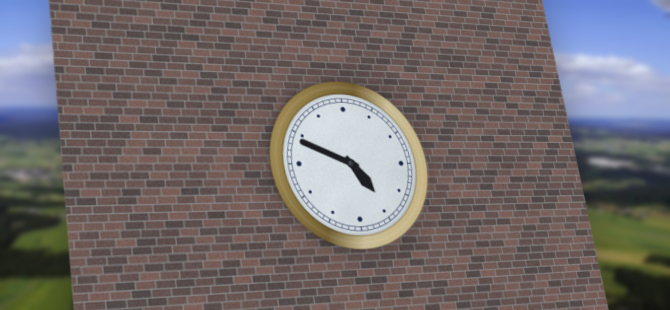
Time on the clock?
4:49
